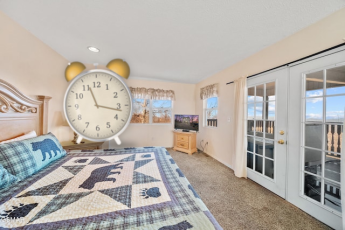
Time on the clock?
11:17
